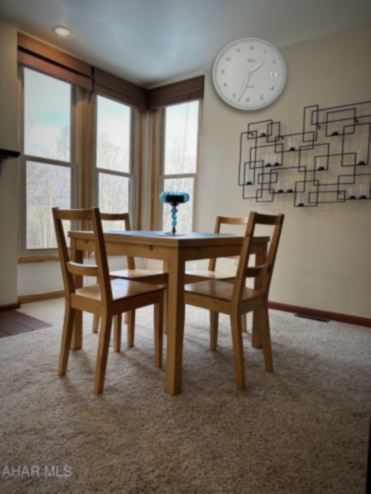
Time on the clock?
1:33
